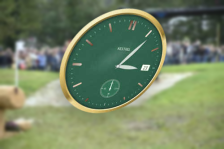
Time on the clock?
3:06
